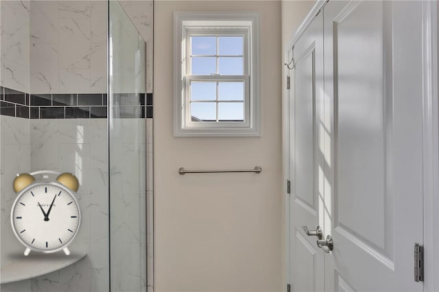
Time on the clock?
11:04
